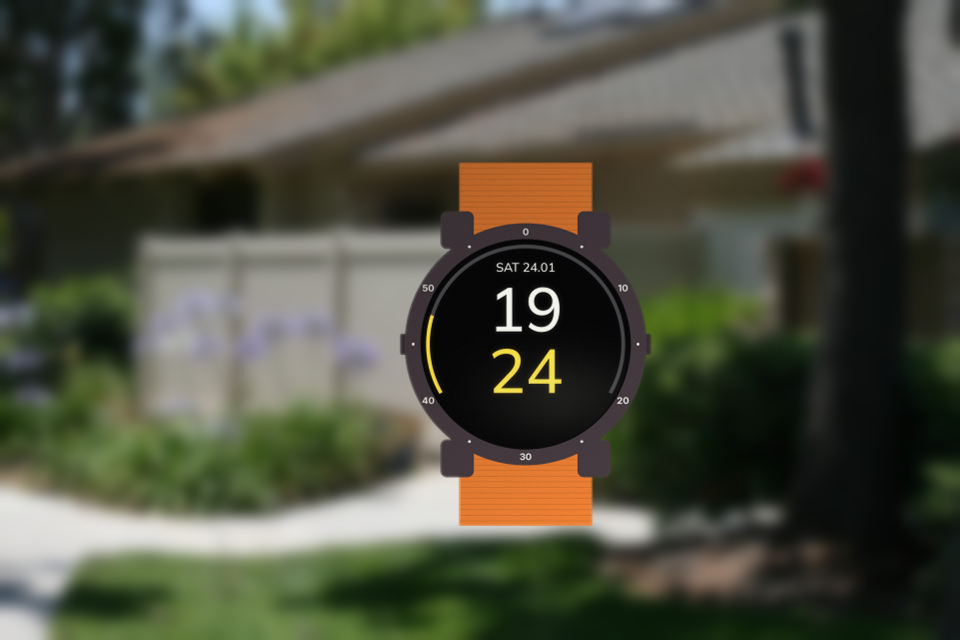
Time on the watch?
19:24
